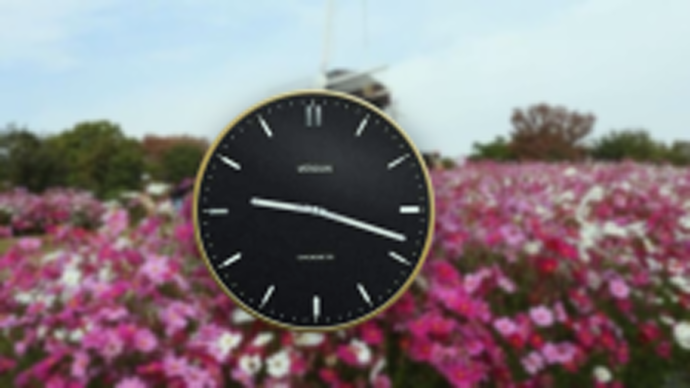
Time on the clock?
9:18
